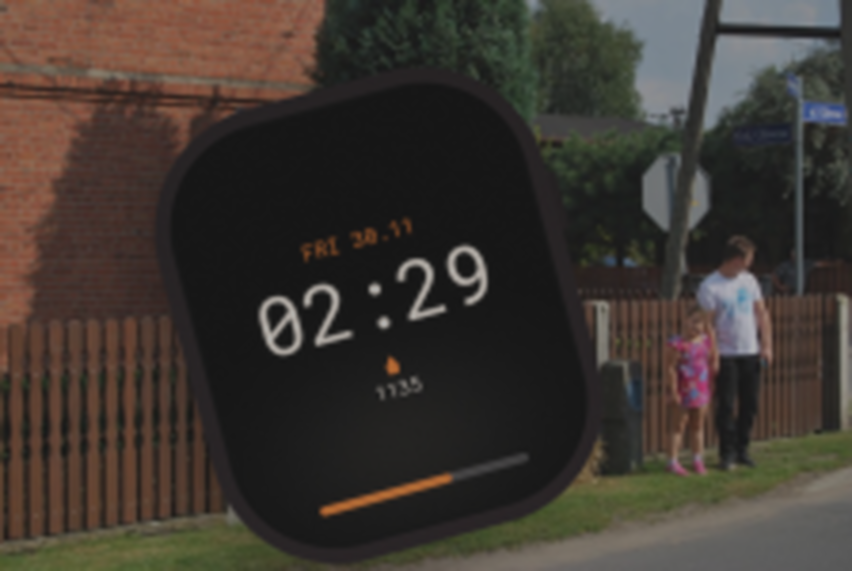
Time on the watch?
2:29
